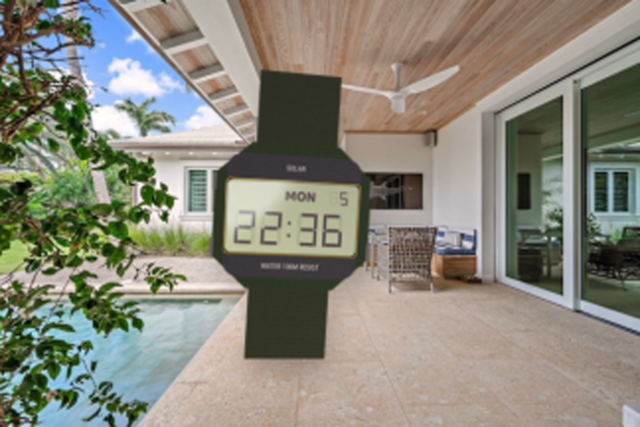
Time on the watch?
22:36
